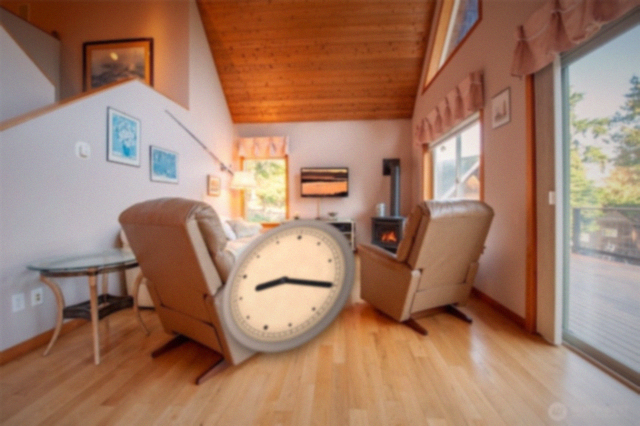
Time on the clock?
8:15
